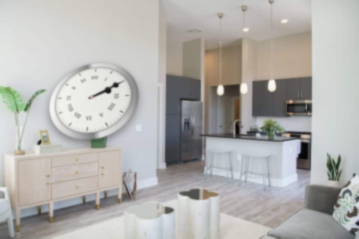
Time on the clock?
2:10
